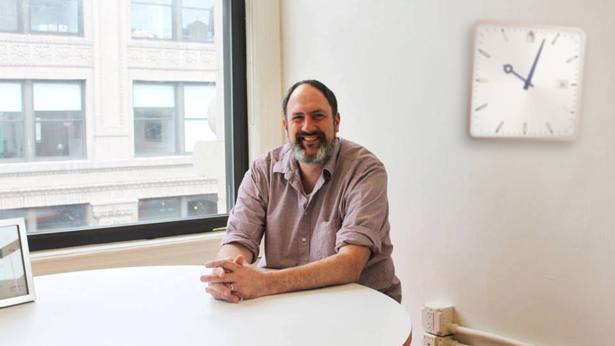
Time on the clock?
10:03
